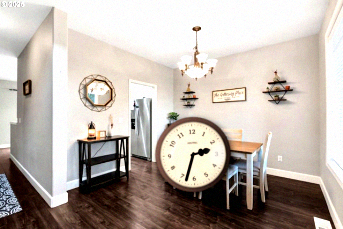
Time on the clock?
2:33
